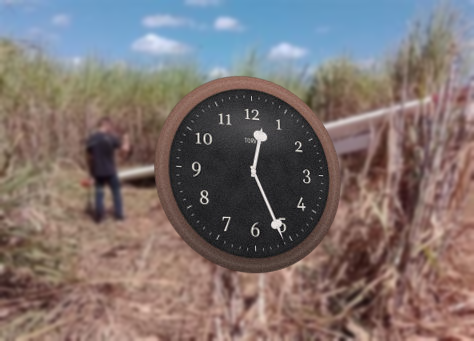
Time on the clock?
12:26
